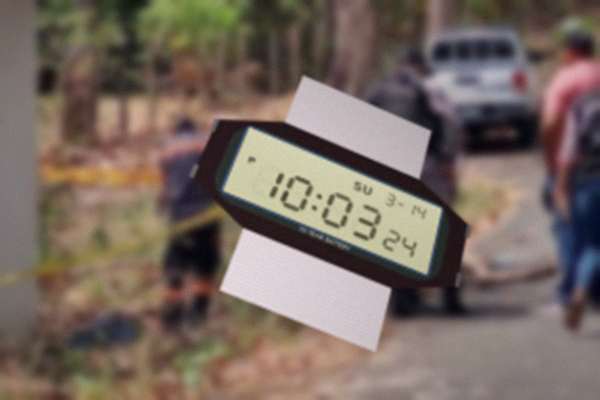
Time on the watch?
10:03:24
